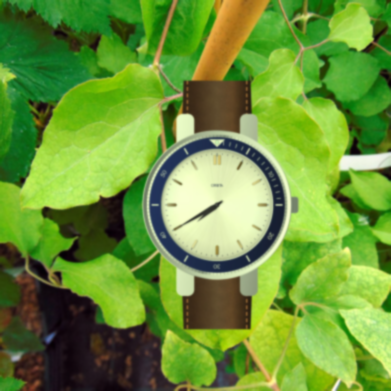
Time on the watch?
7:40
